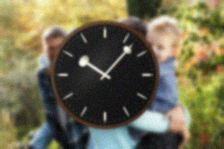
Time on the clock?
10:07
